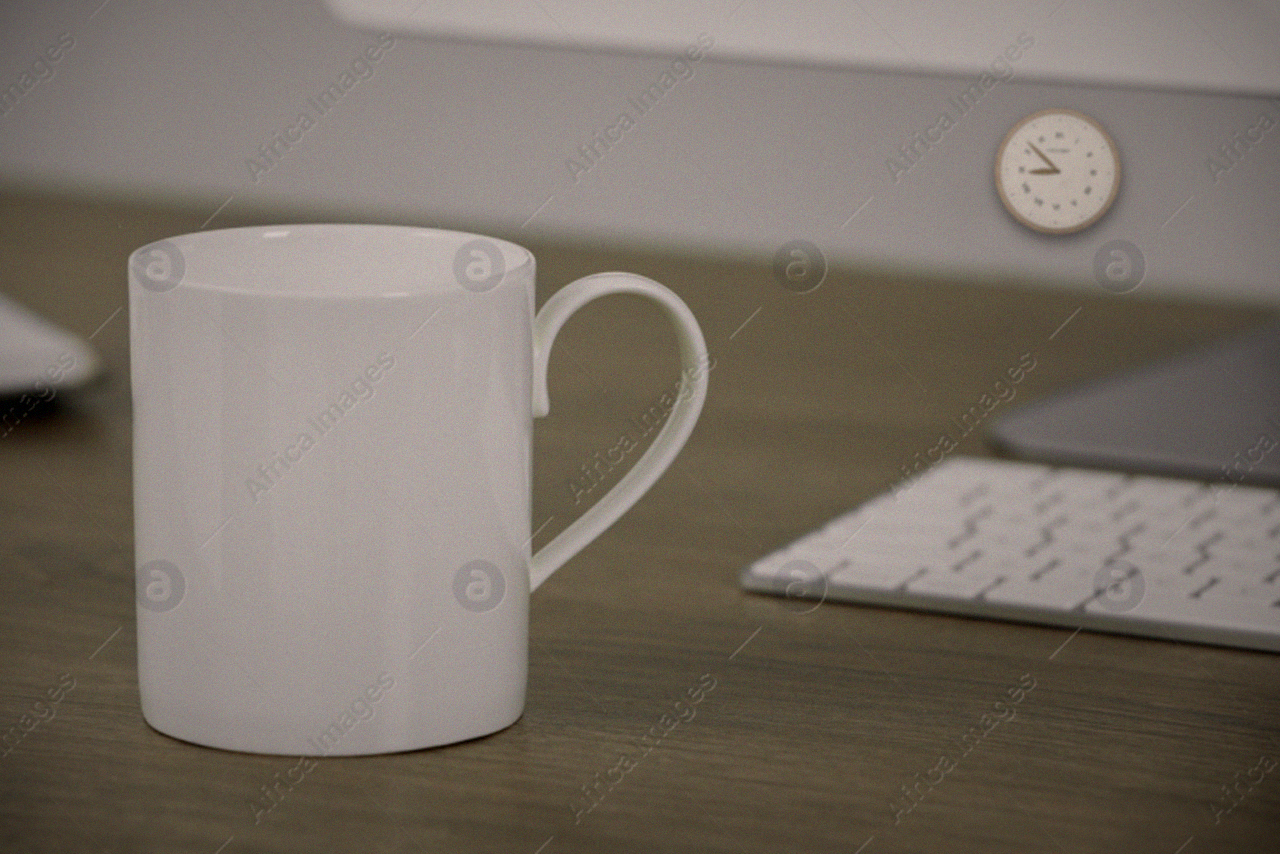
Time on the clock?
8:52
